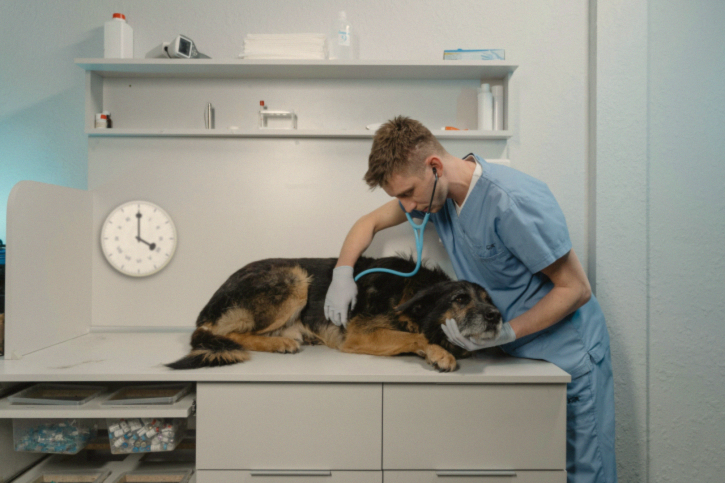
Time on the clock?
4:00
